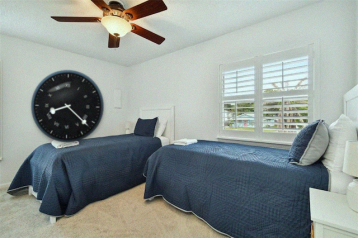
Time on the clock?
8:22
